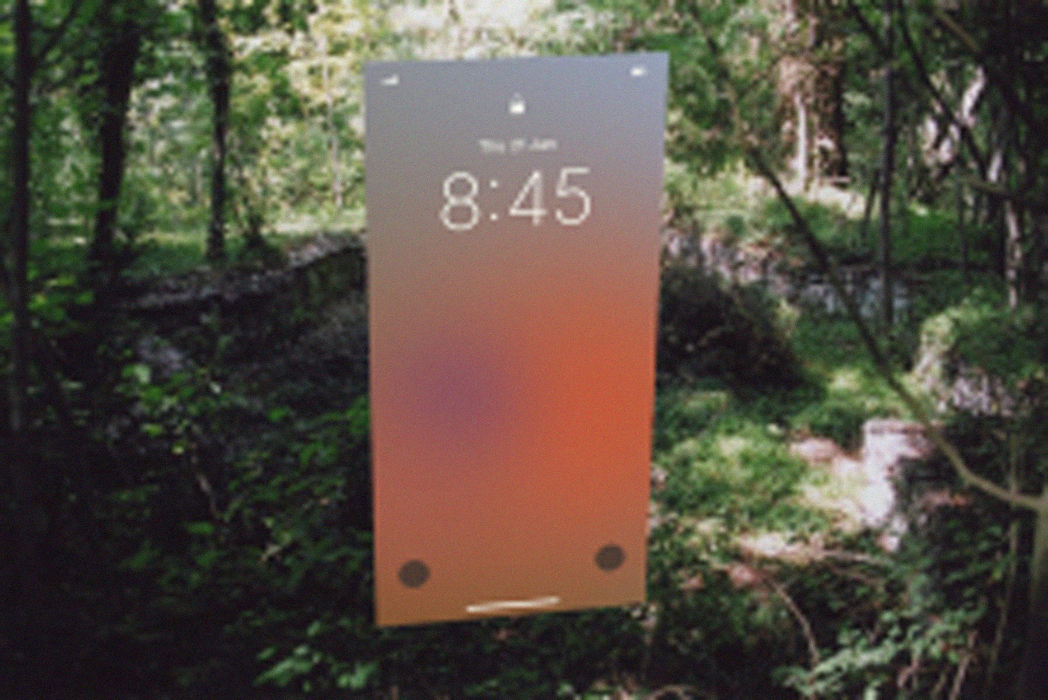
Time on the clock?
8:45
